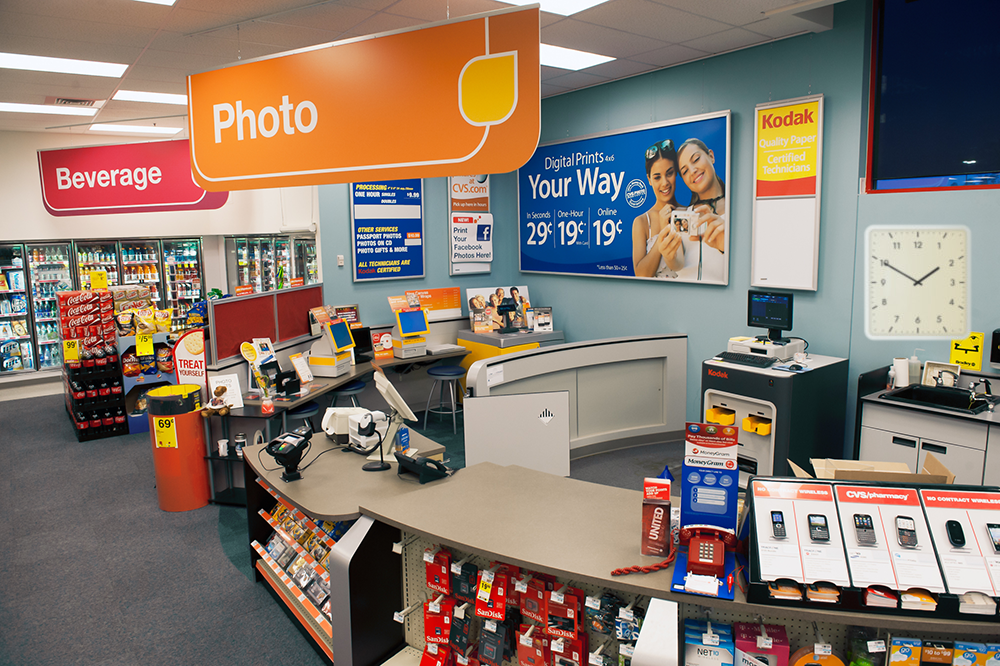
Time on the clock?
1:50
